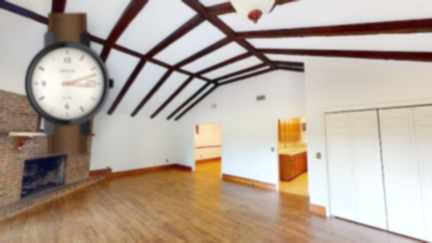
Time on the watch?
3:12
